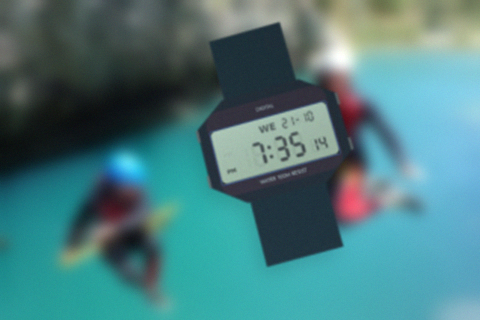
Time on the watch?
7:35:14
